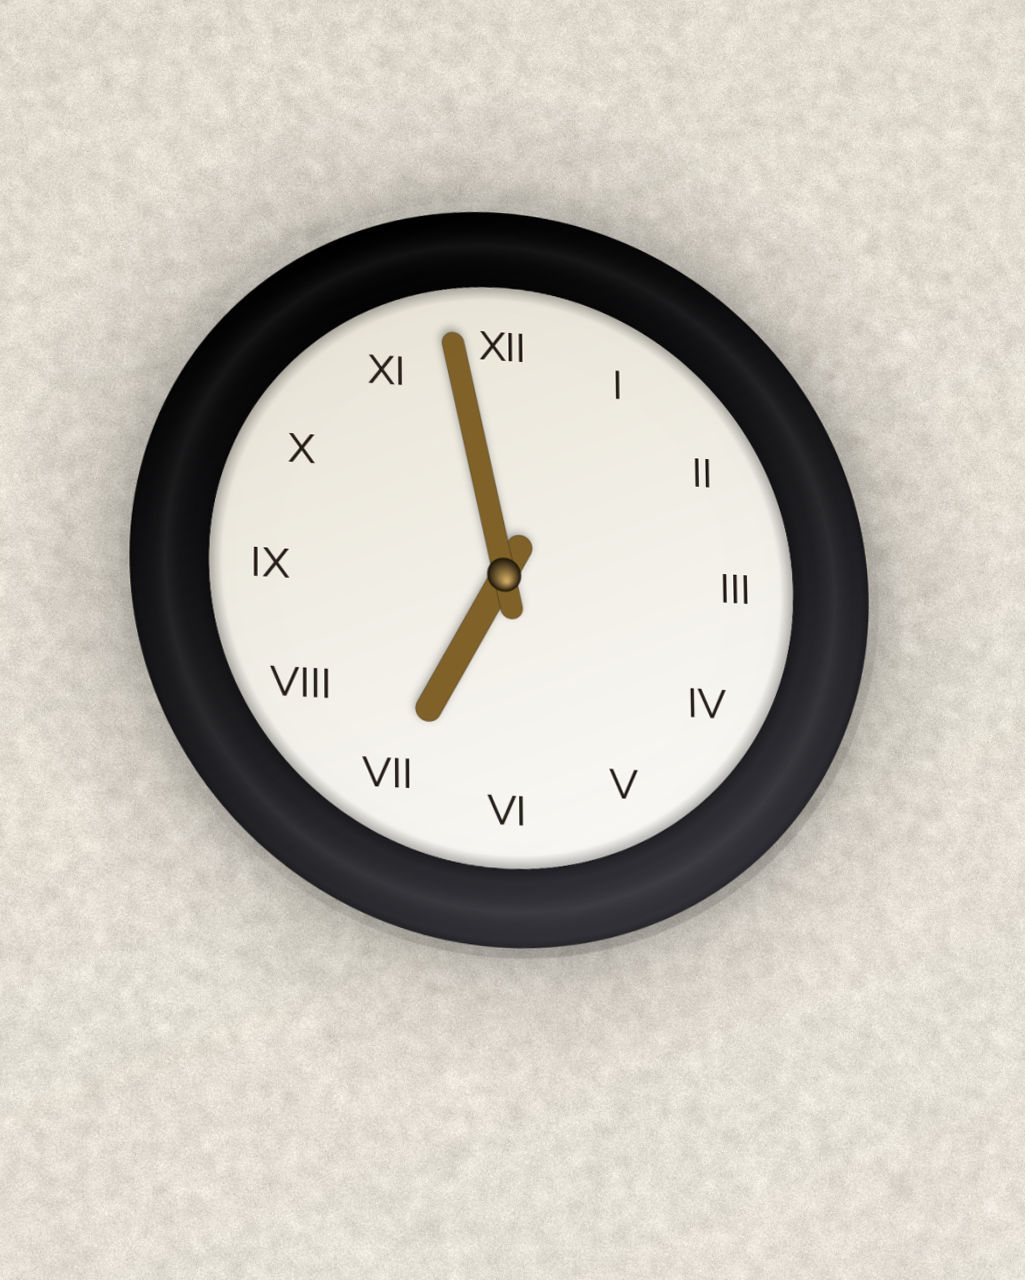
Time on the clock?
6:58
